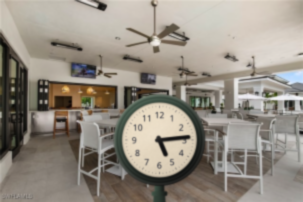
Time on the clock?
5:14
